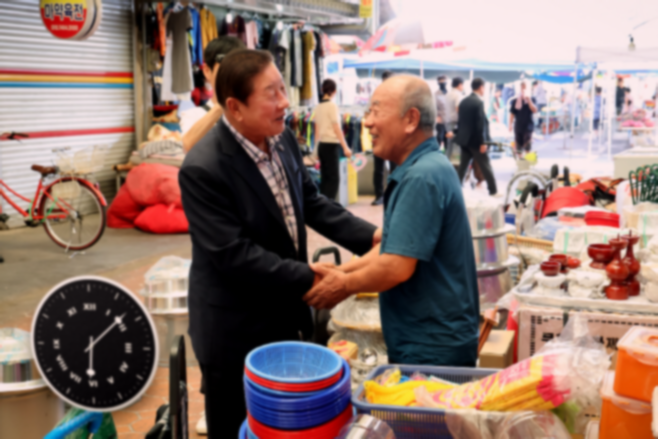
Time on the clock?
6:08
